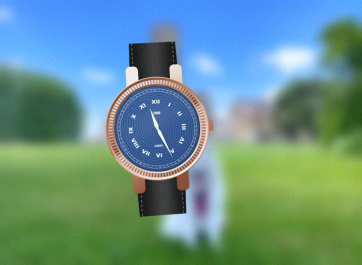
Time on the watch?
11:26
